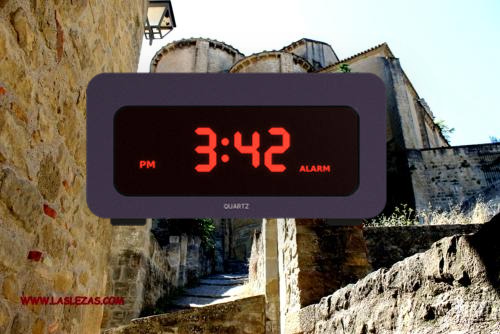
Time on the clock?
3:42
